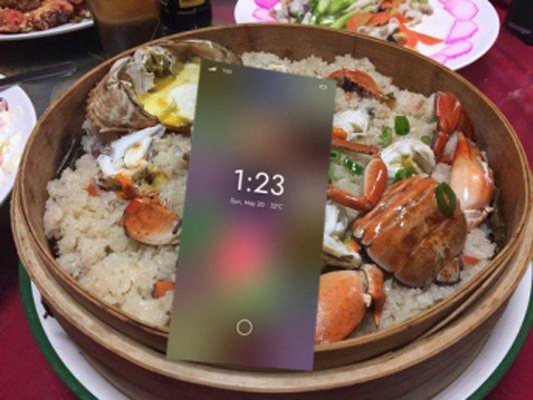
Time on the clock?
1:23
